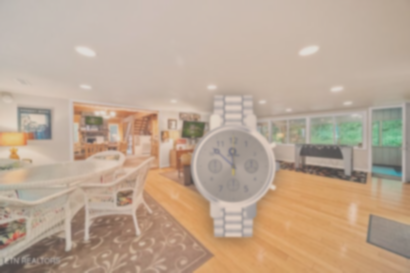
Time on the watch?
11:52
